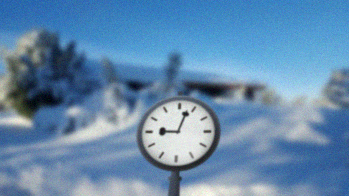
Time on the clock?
9:03
